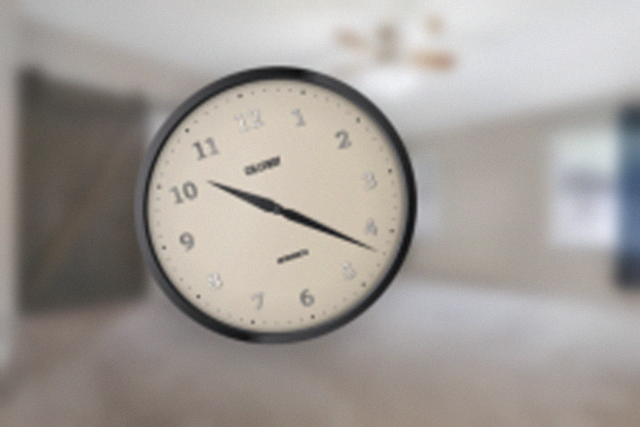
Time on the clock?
10:22
